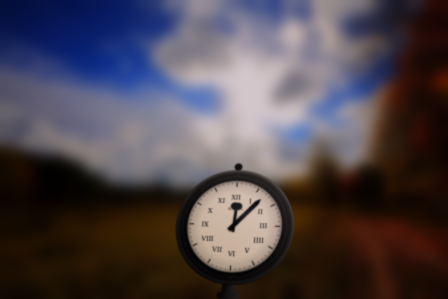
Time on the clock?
12:07
